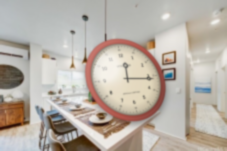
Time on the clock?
12:16
